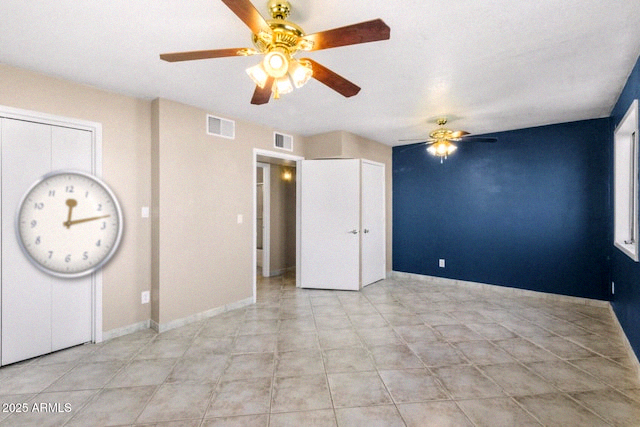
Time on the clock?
12:13
